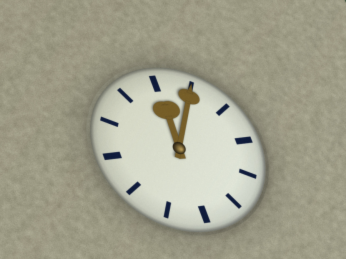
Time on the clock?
12:05
